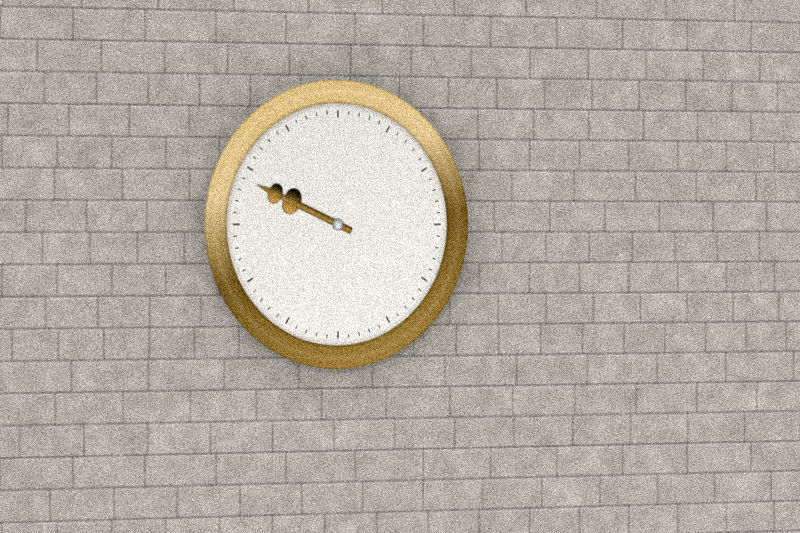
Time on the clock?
9:49
